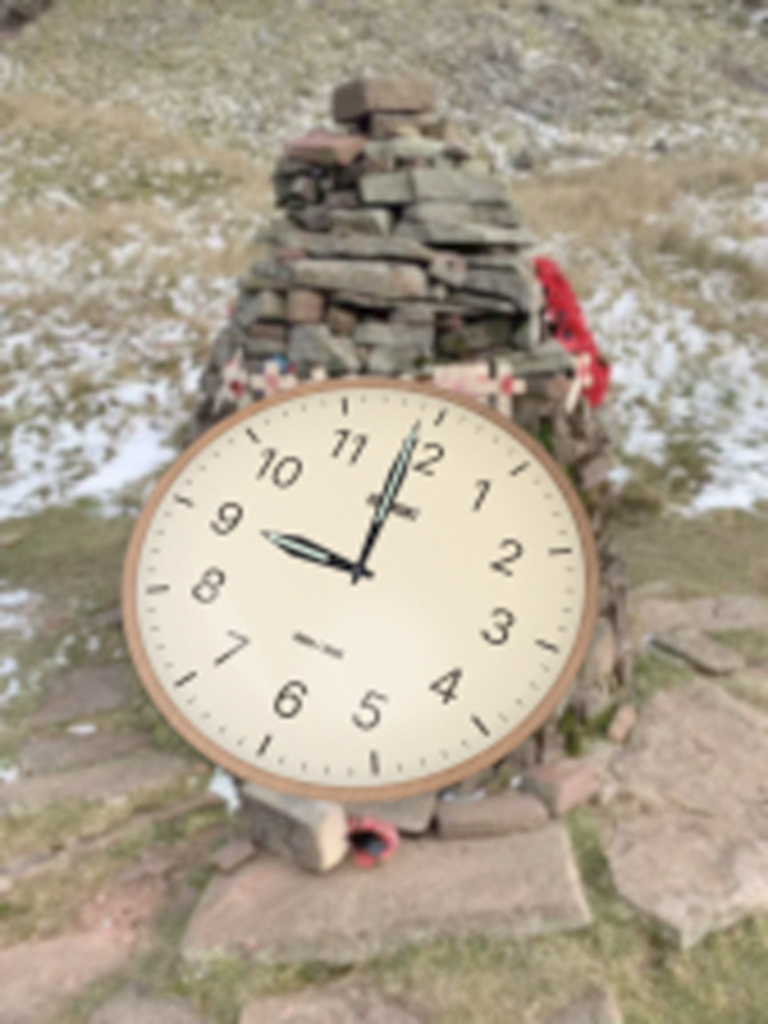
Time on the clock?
8:59
